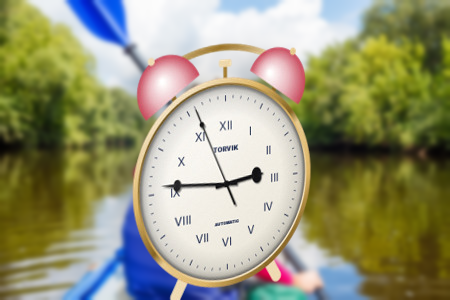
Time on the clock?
2:45:56
